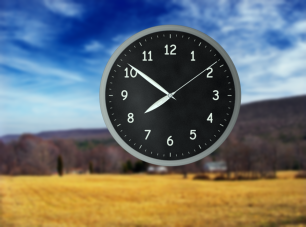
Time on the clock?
7:51:09
